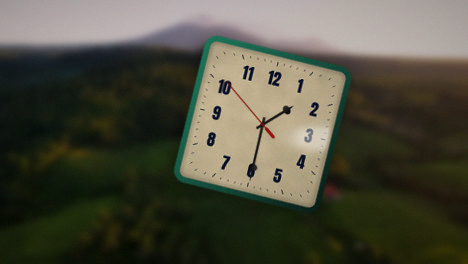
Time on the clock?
1:29:51
